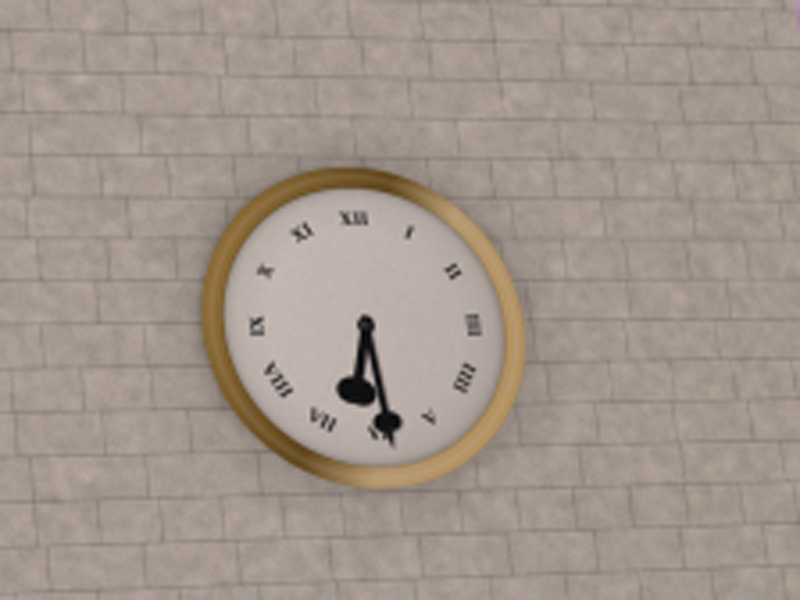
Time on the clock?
6:29
